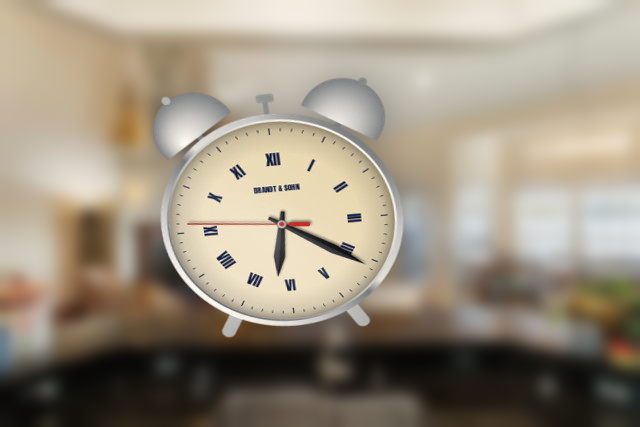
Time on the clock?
6:20:46
